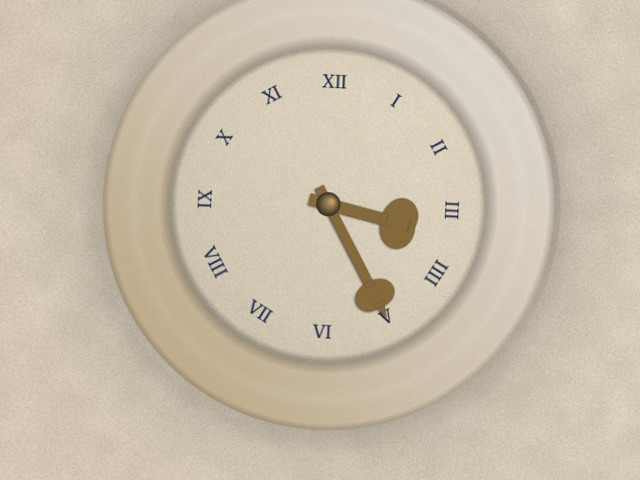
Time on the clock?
3:25
